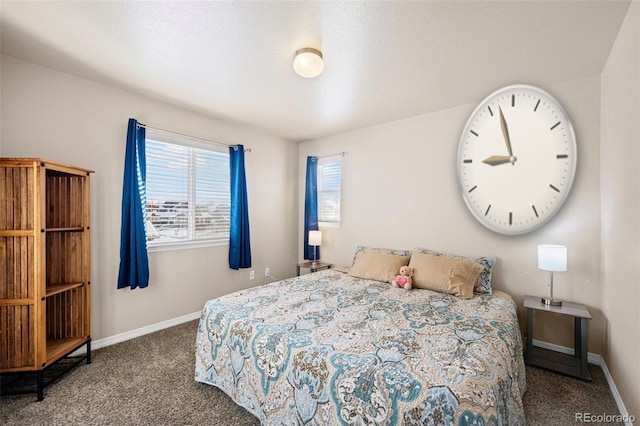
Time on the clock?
8:57
